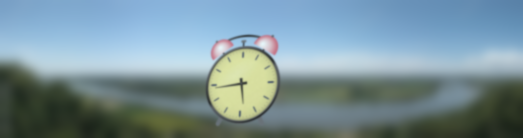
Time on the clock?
5:44
